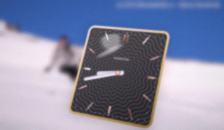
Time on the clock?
8:42
